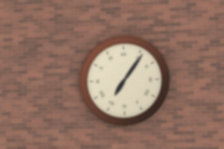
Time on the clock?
7:06
